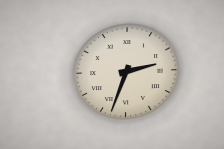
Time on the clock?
2:33
